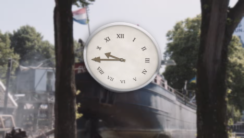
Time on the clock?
9:45
